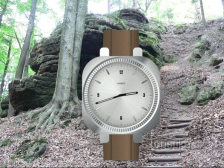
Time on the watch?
2:42
